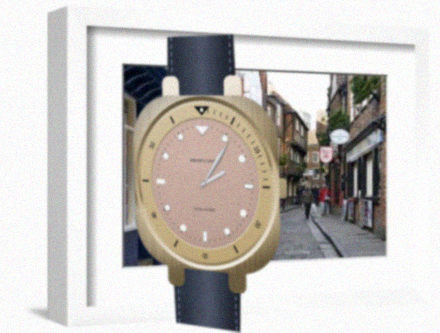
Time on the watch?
2:06
